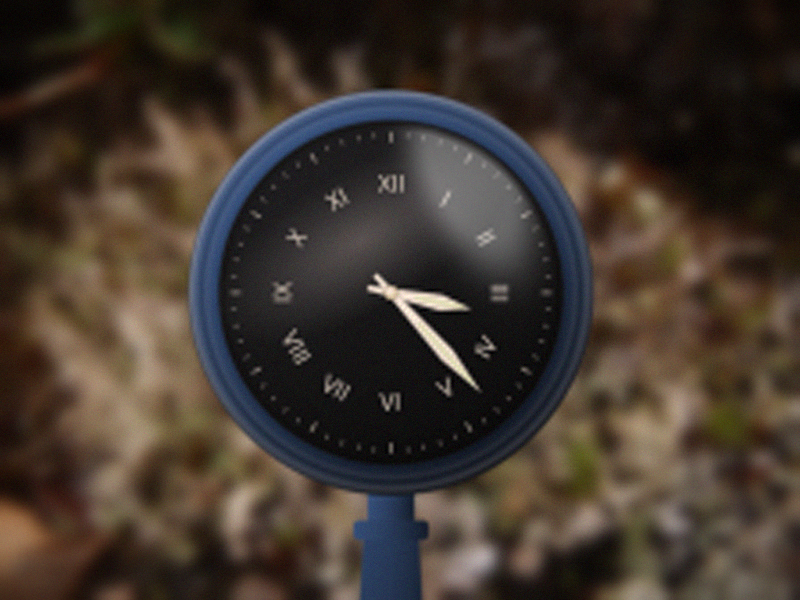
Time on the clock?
3:23
